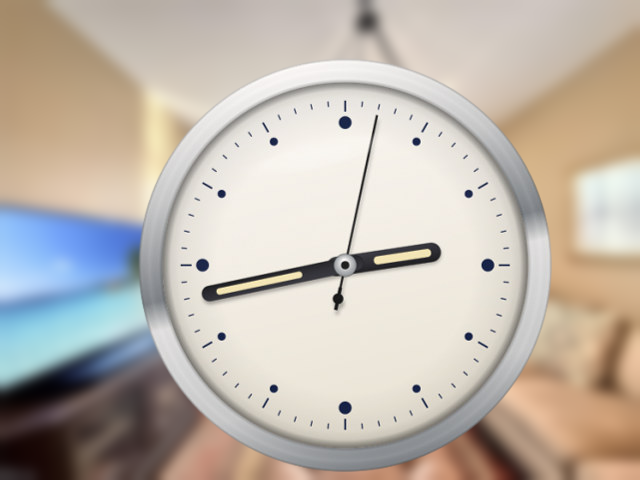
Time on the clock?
2:43:02
